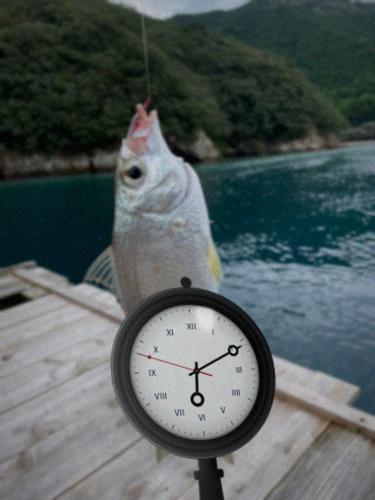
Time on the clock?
6:10:48
